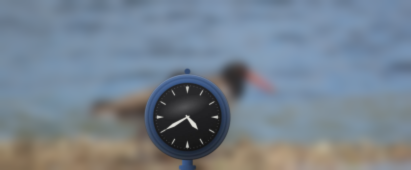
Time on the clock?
4:40
